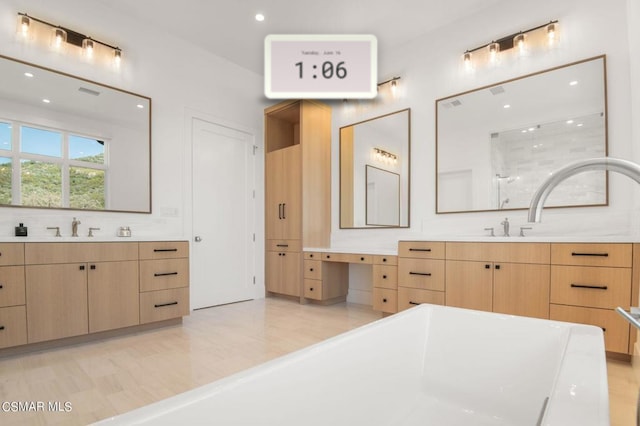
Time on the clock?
1:06
